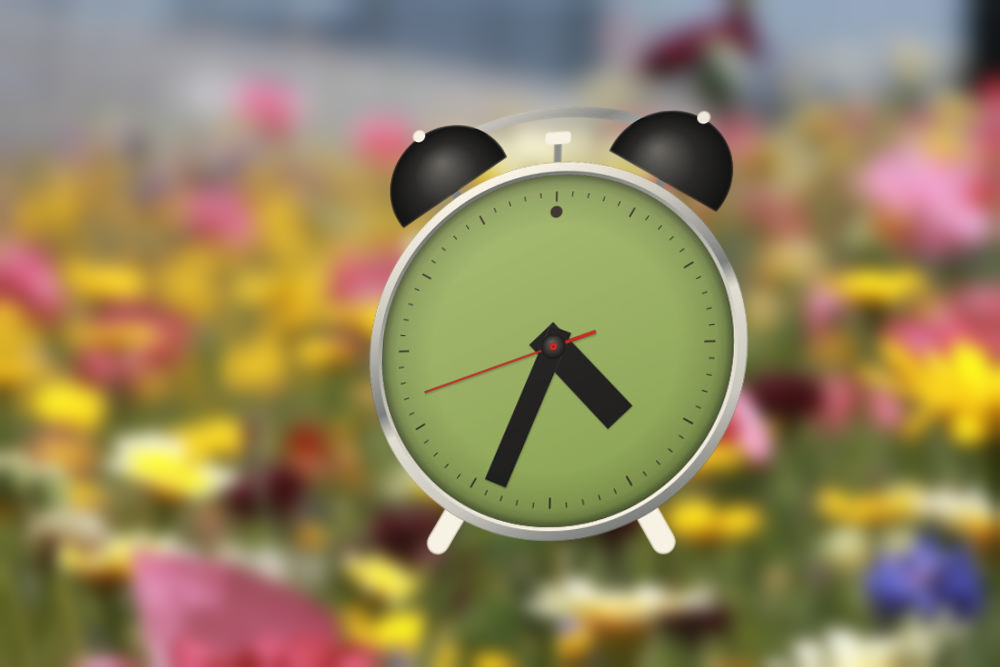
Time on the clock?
4:33:42
